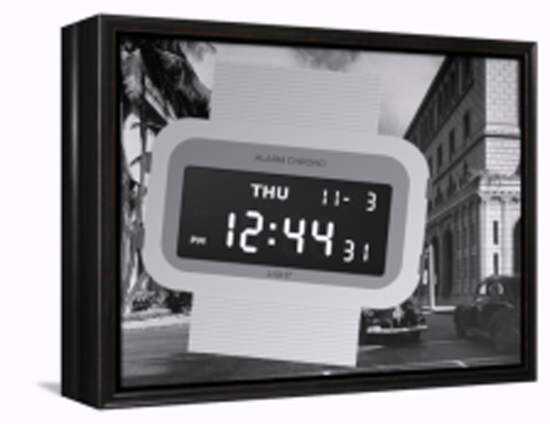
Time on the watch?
12:44:31
